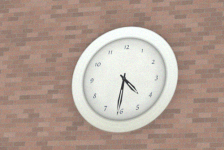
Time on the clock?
4:31
